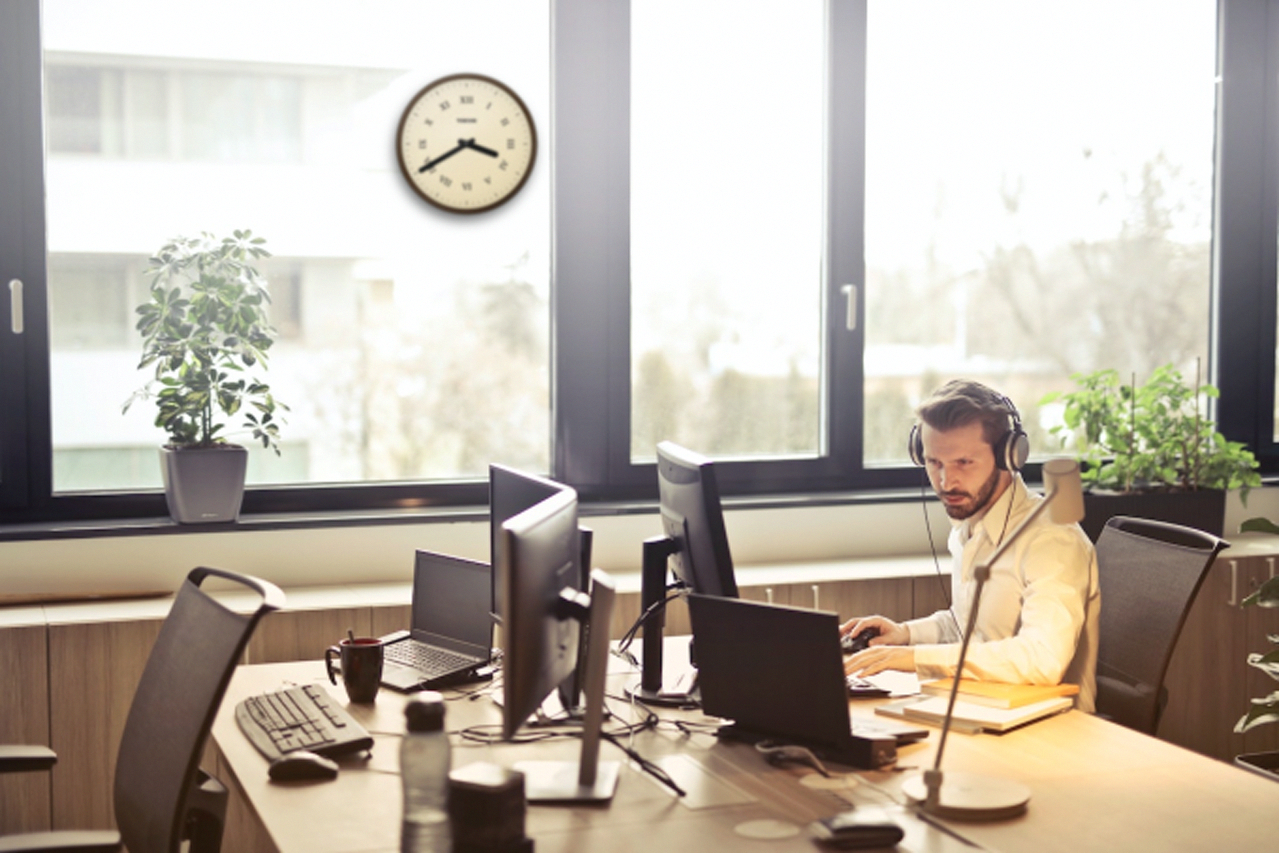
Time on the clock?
3:40
